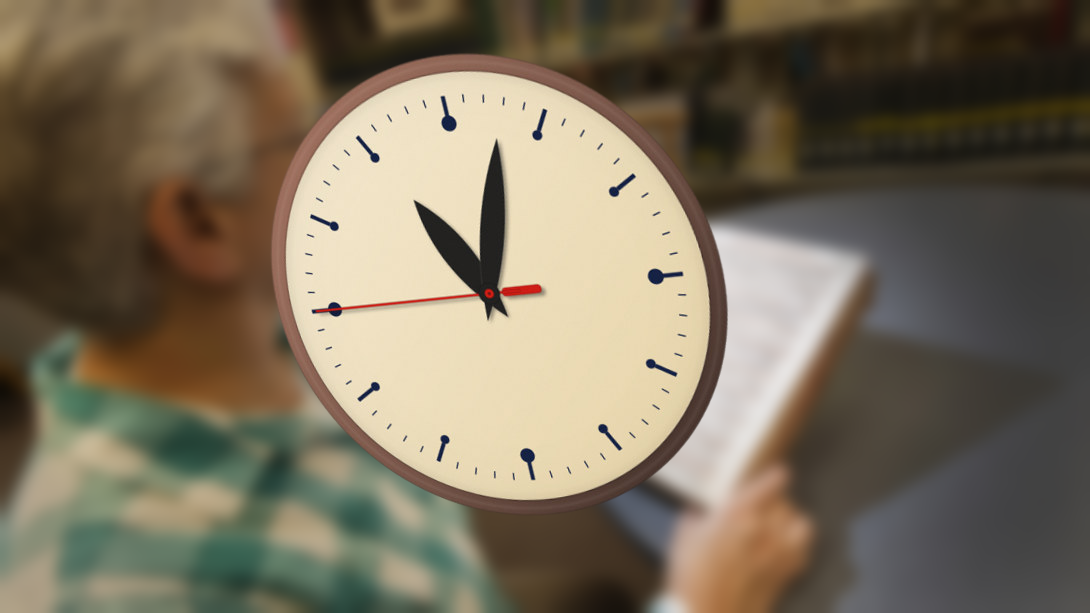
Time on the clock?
11:02:45
